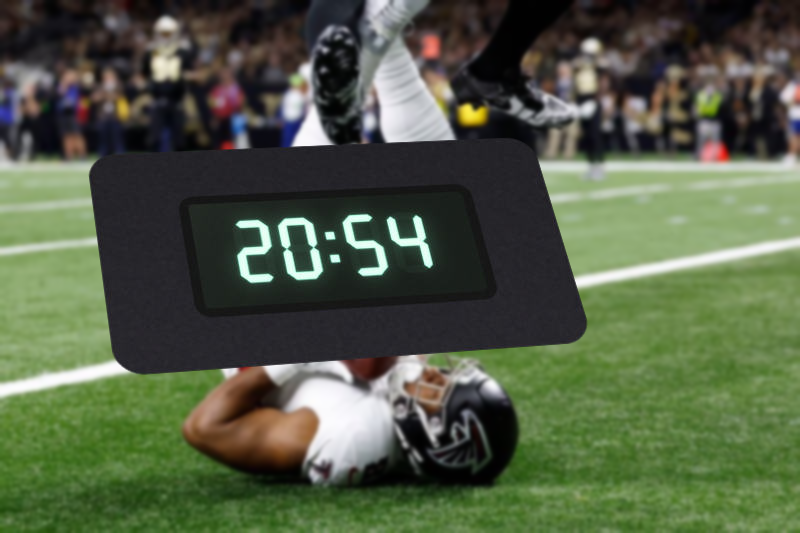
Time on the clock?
20:54
